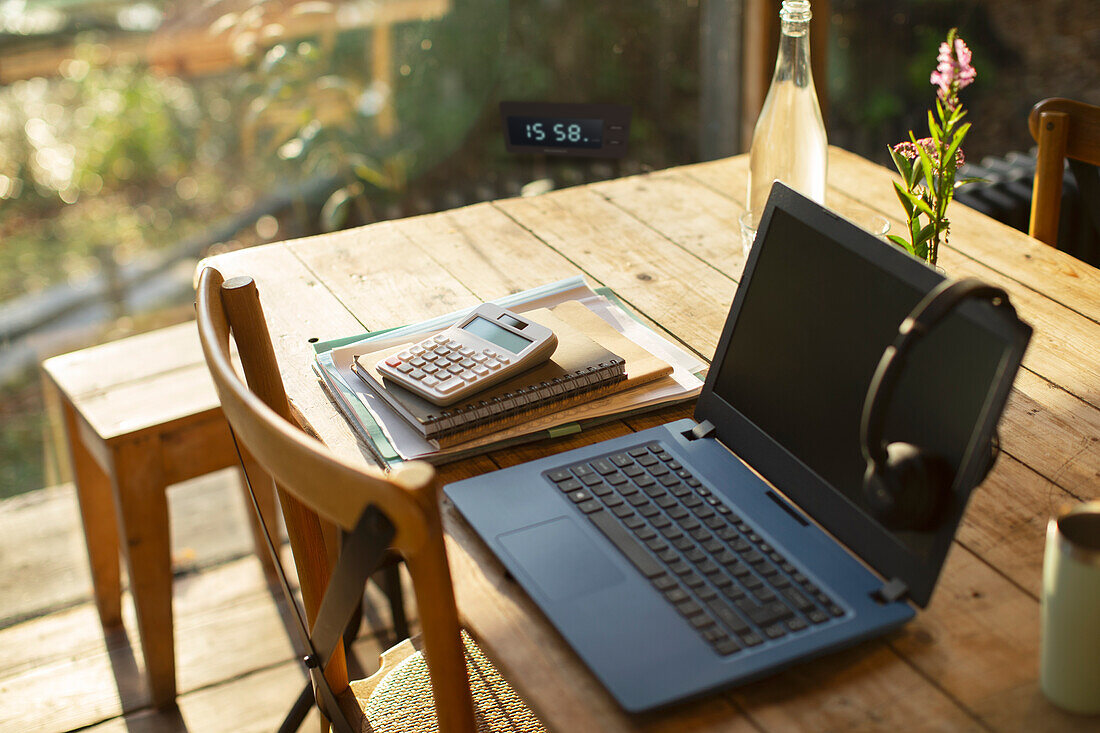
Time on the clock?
15:58
